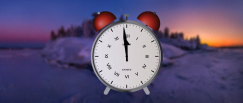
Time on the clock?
11:59
